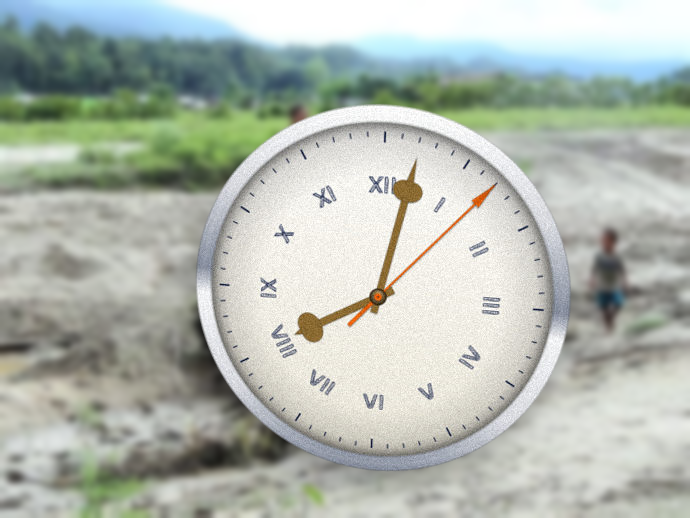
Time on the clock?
8:02:07
